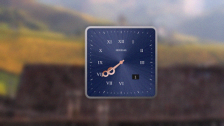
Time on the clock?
7:39
